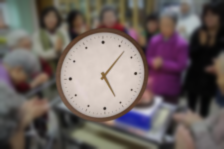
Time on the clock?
5:07
